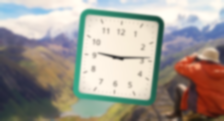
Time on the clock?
9:14
